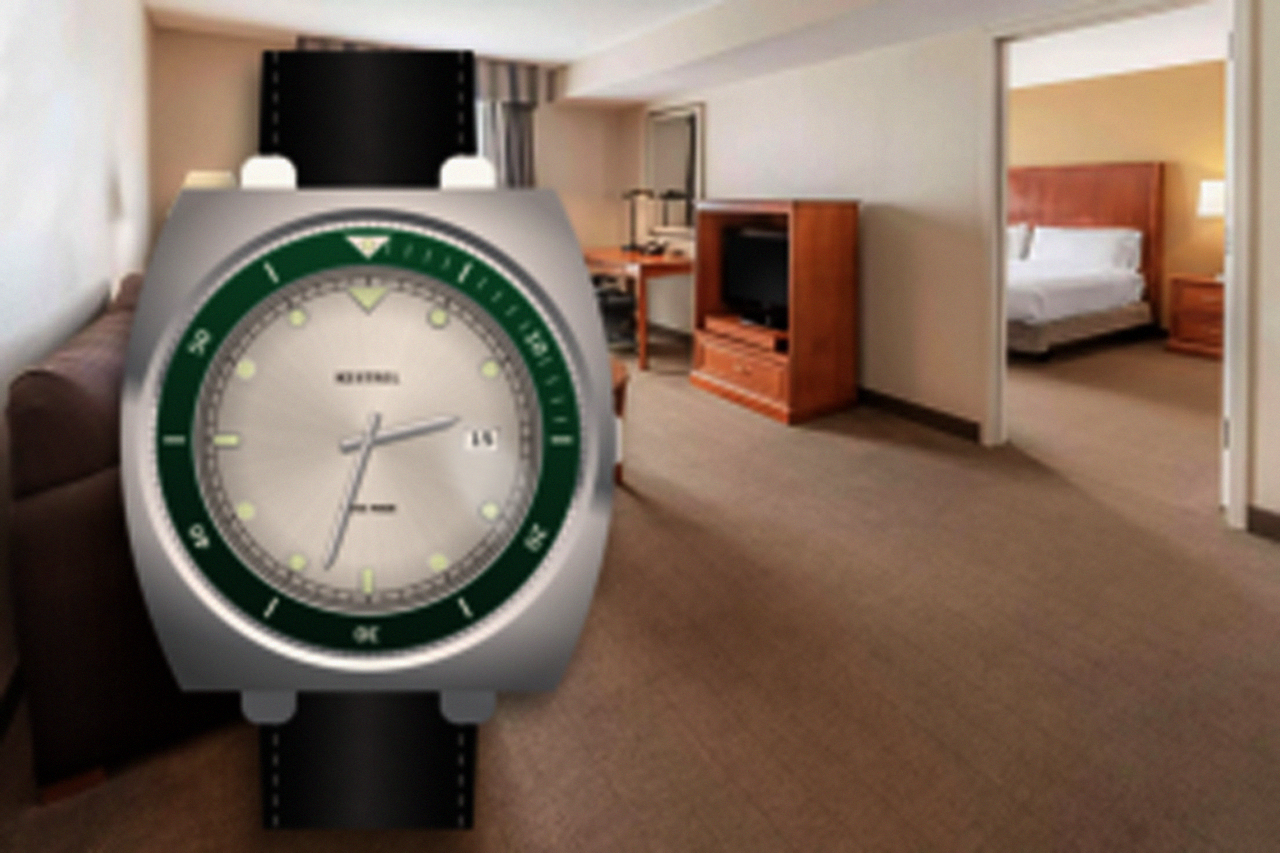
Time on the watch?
2:33
